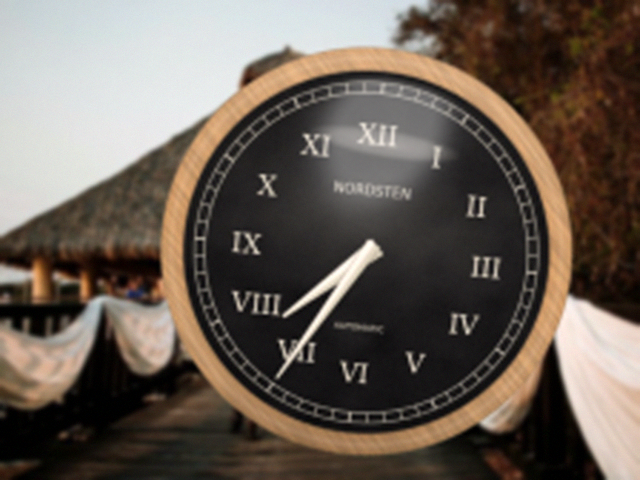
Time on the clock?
7:35
